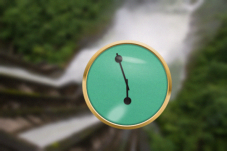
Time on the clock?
5:57
